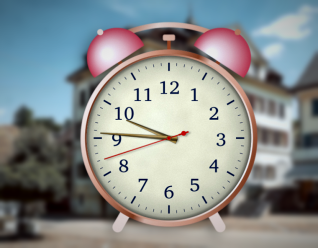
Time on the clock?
9:45:42
